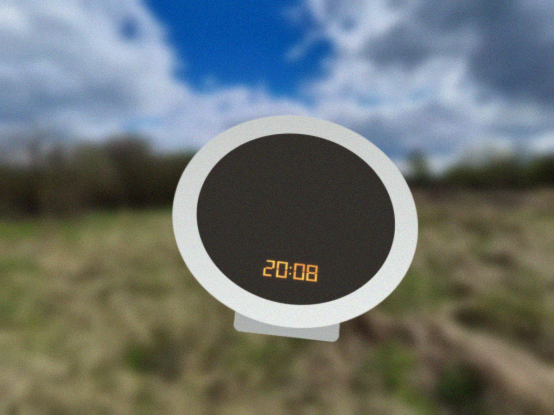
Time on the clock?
20:08
